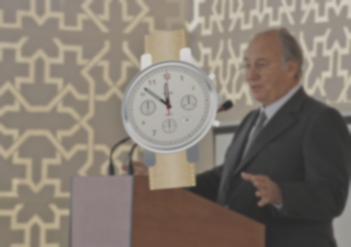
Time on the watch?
11:52
